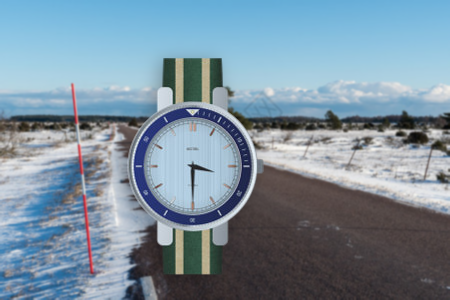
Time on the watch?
3:30
